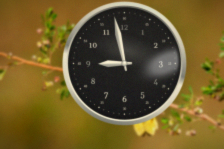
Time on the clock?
8:58
